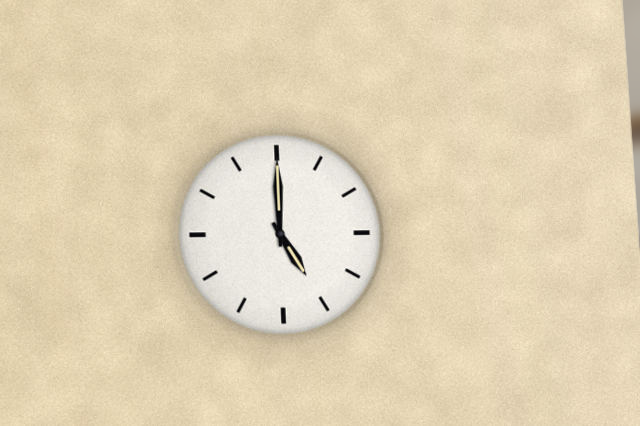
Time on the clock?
5:00
